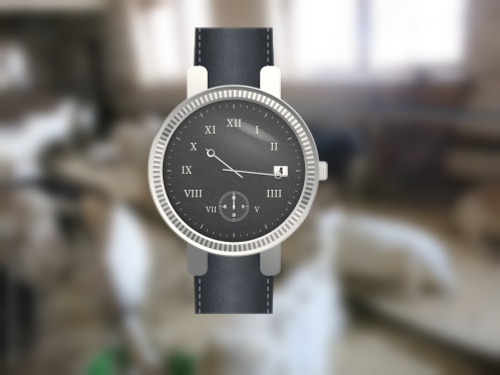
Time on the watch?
10:16
